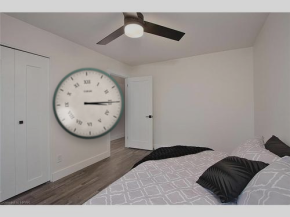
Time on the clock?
3:15
